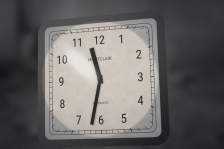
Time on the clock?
11:32
